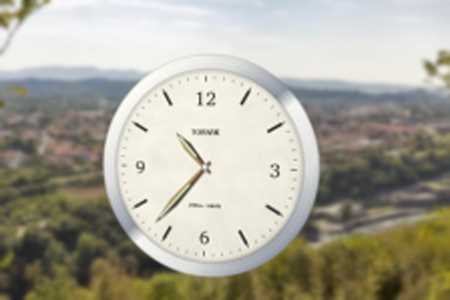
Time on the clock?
10:37
